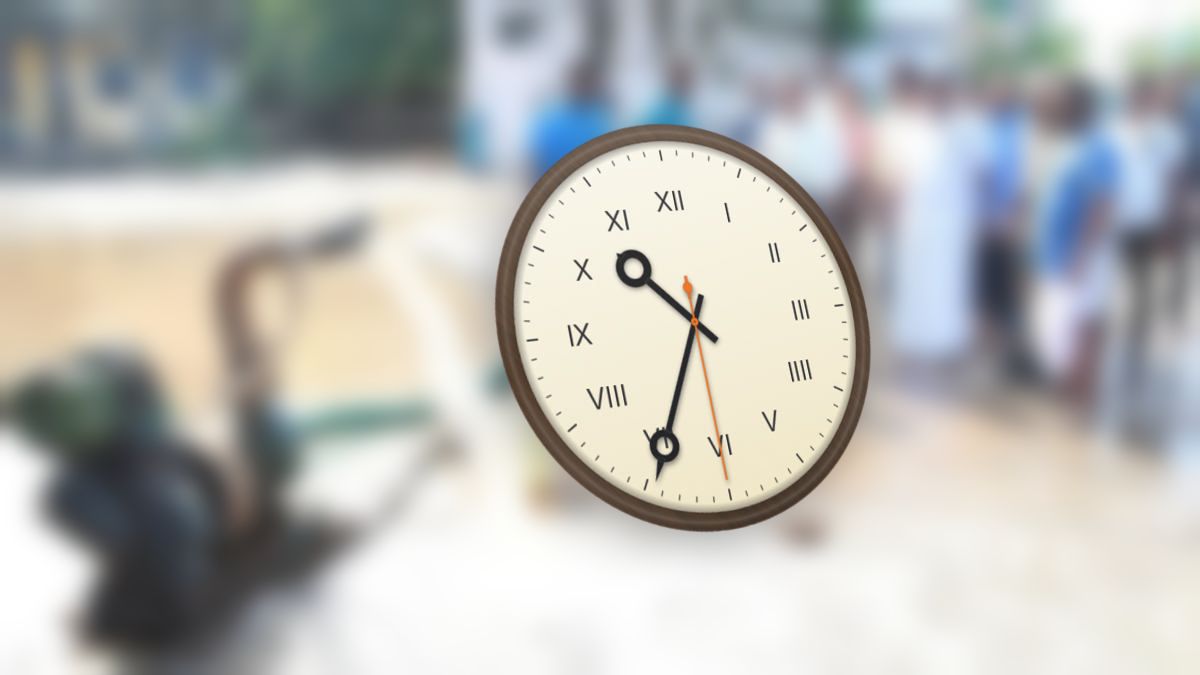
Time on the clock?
10:34:30
